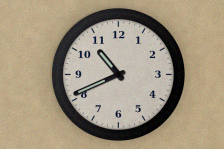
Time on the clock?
10:41
